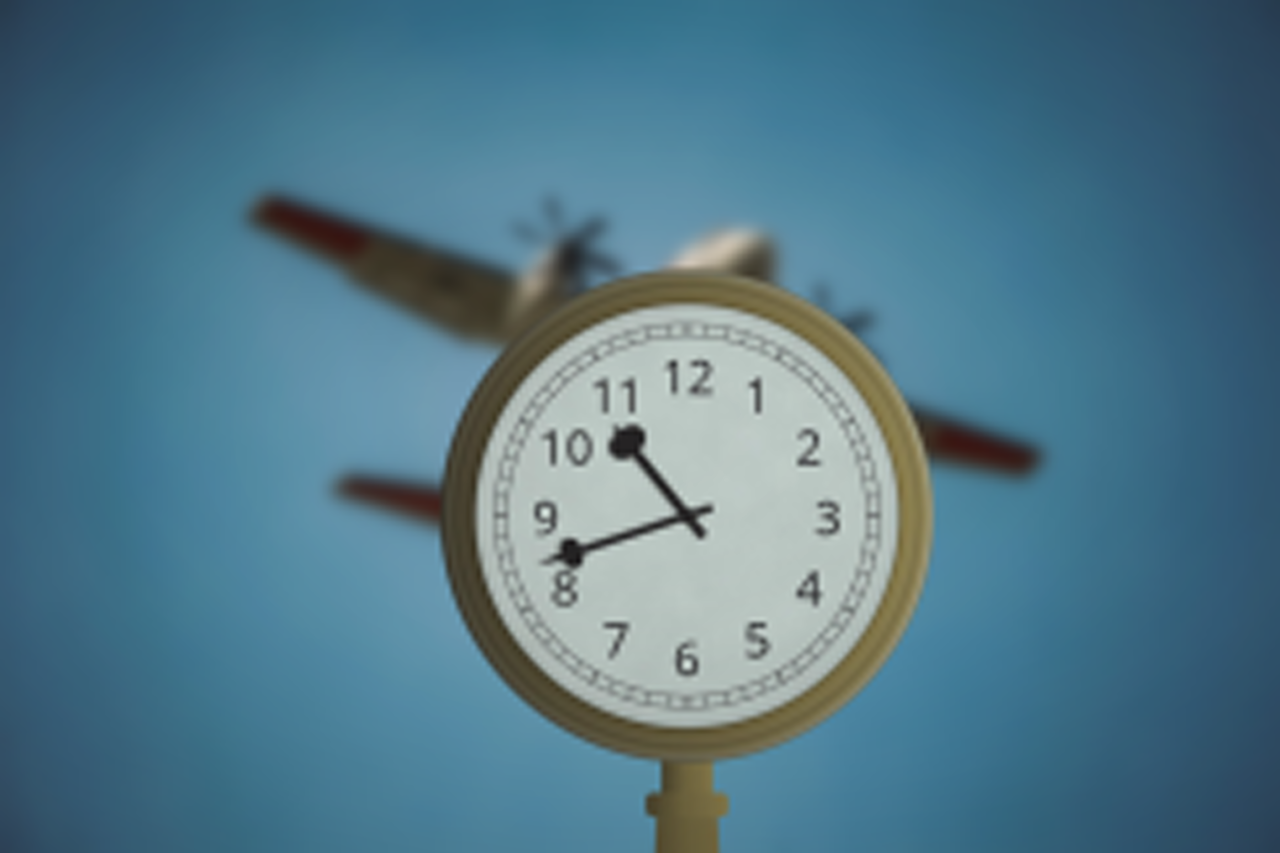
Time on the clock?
10:42
